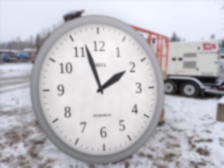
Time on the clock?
1:57
